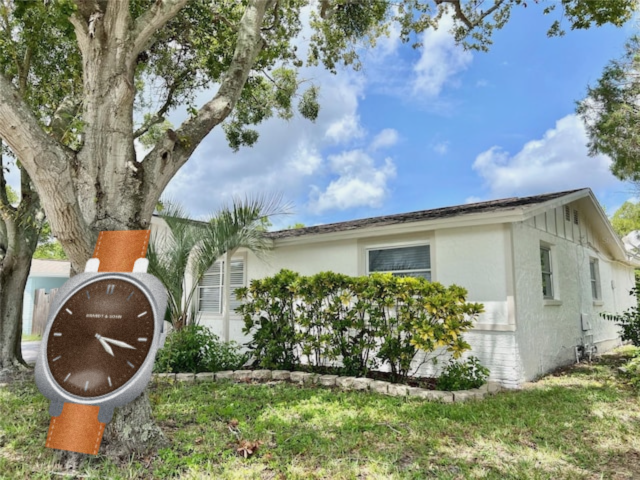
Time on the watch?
4:17
